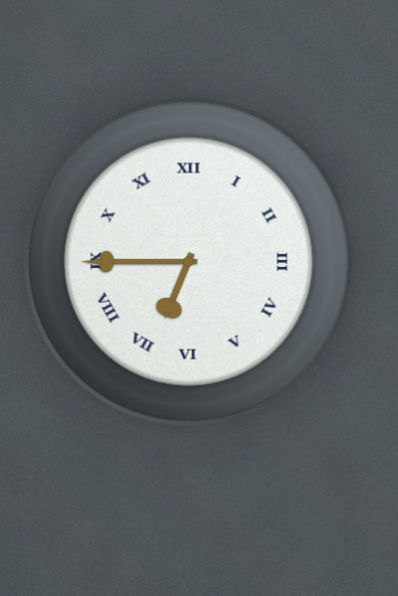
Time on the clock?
6:45
